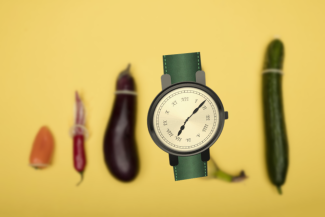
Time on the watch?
7:08
